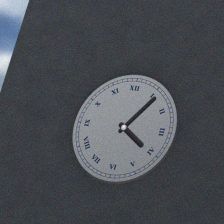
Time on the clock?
4:06
